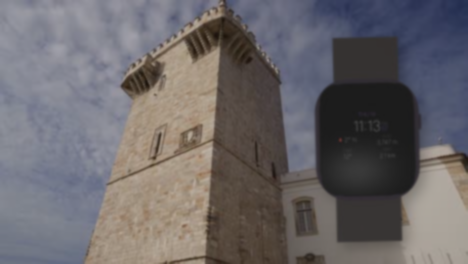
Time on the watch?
11:13
